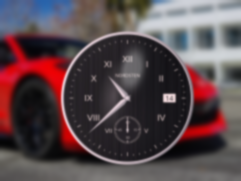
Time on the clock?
10:38
